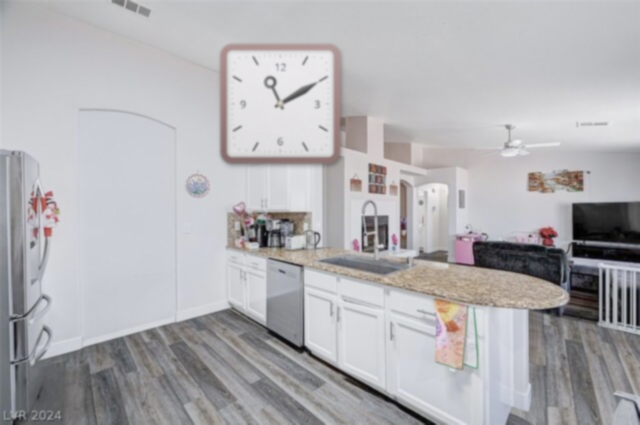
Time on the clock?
11:10
